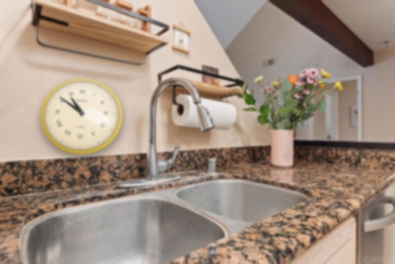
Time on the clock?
10:51
